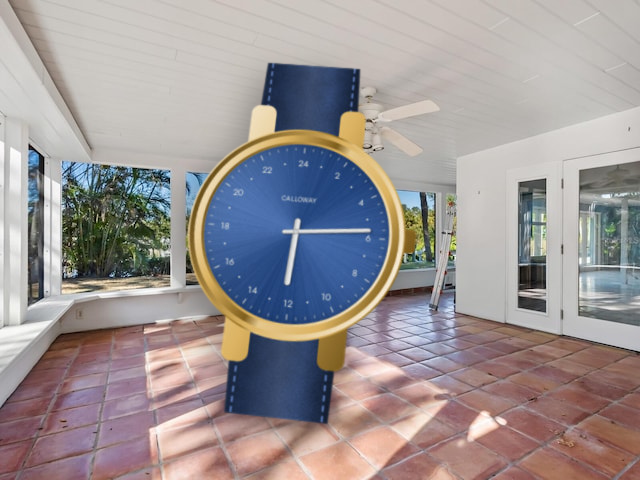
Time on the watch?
12:14
